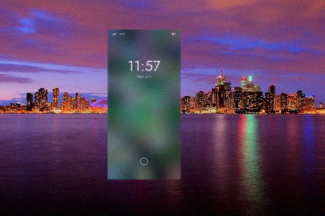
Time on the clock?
11:57
